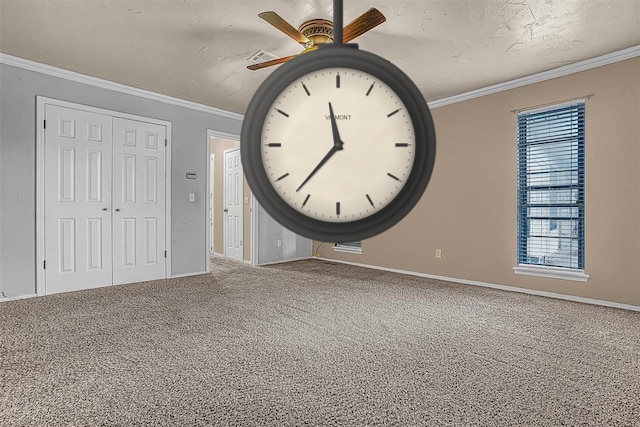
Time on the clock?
11:37
